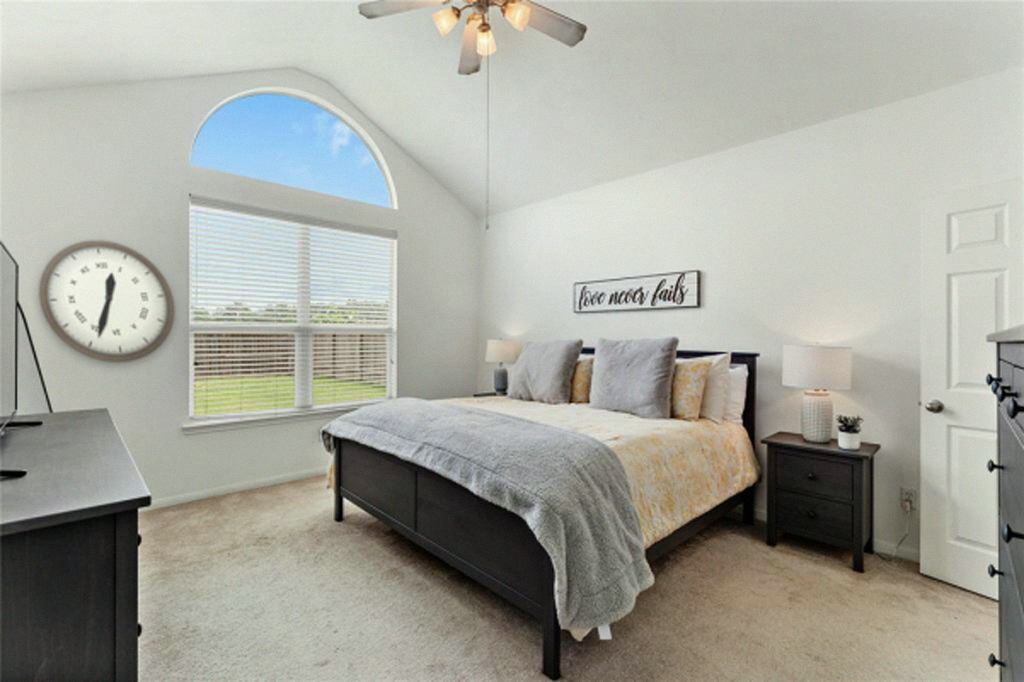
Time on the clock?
12:34
